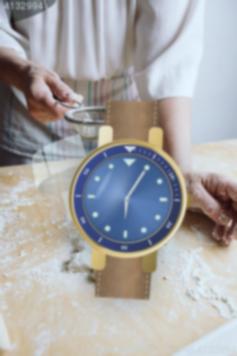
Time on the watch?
6:05
